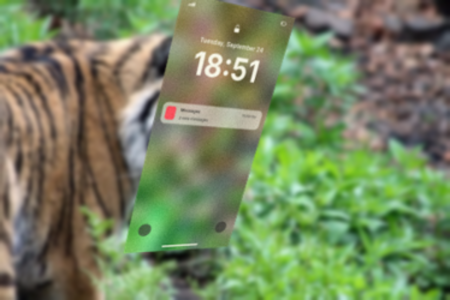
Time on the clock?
18:51
